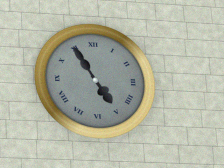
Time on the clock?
4:55
